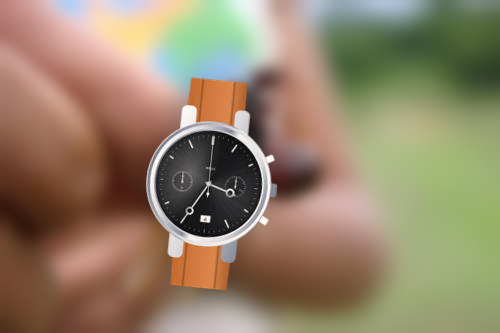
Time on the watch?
3:35
